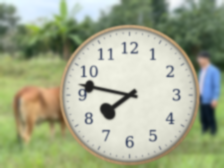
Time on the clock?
7:47
